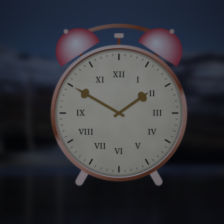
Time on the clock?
1:50
